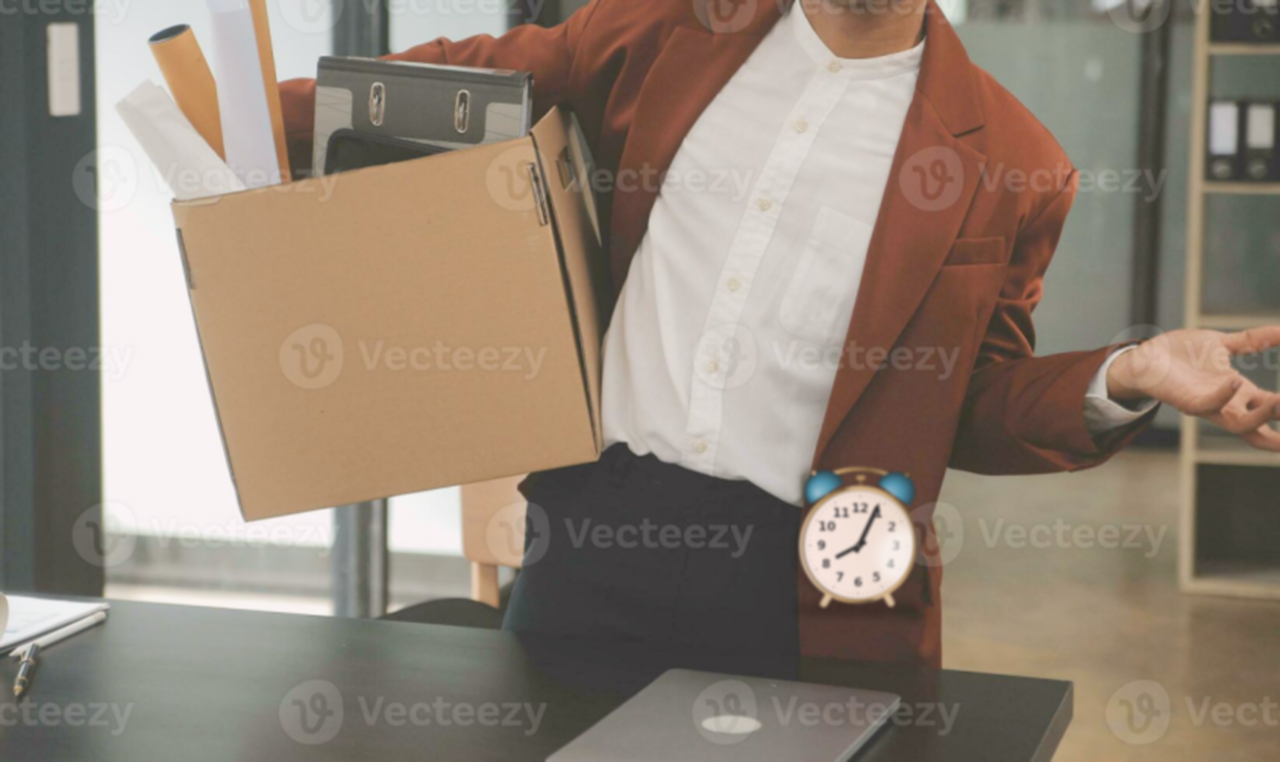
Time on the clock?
8:04
